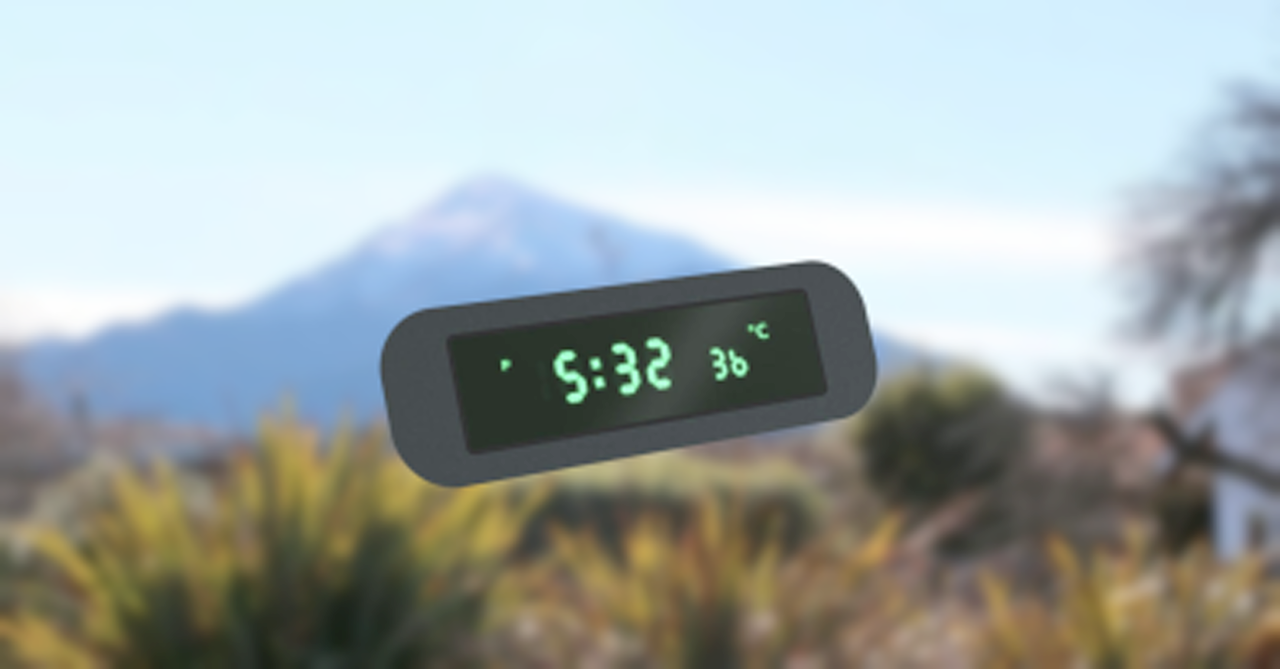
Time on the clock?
5:32
